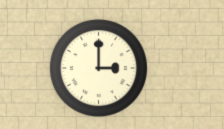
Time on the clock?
3:00
